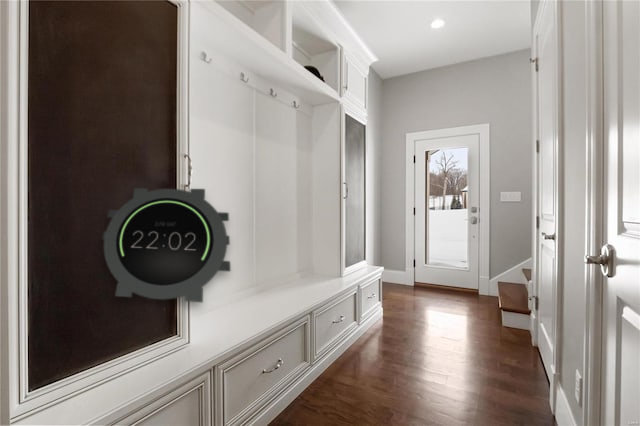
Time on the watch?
22:02
